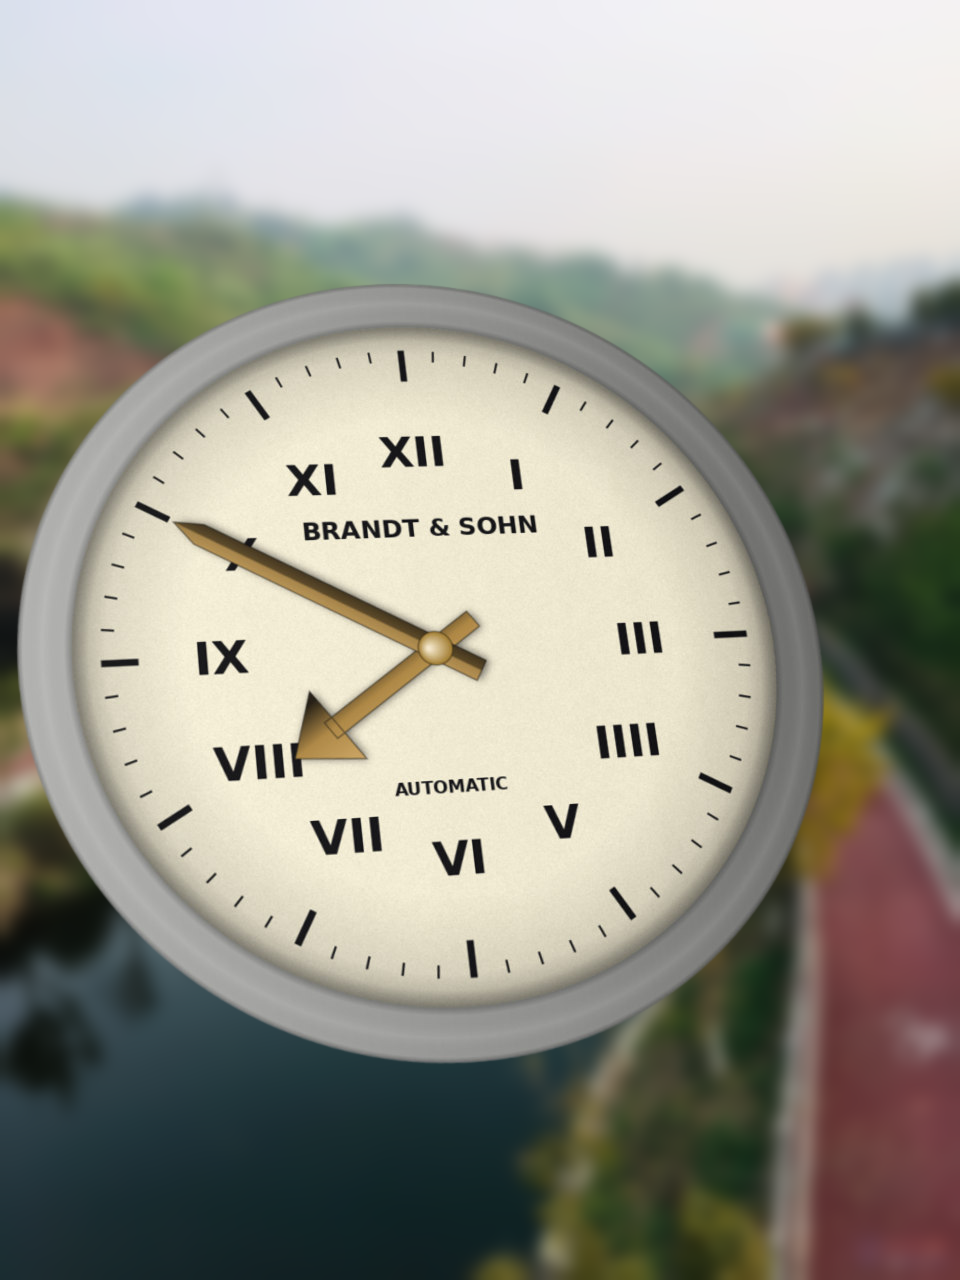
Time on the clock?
7:50
